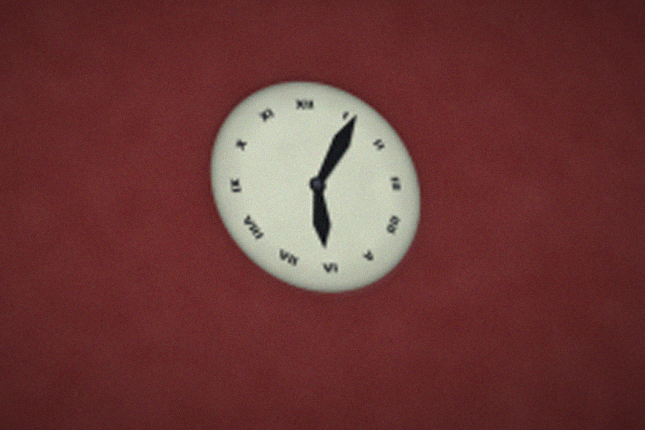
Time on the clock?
6:06
